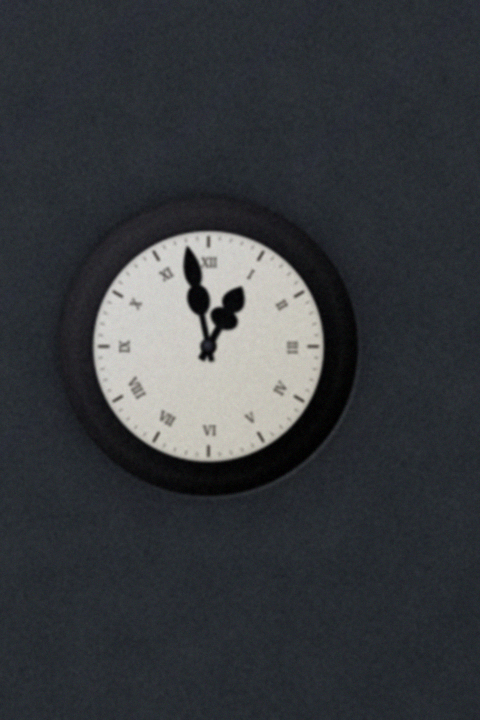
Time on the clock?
12:58
